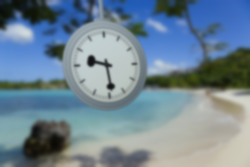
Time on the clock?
9:29
